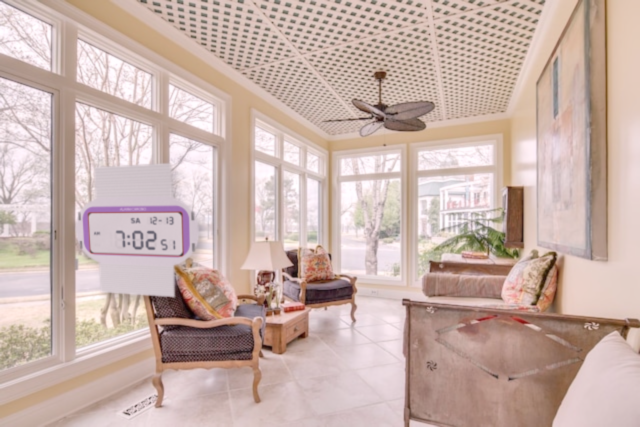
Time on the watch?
7:02:51
